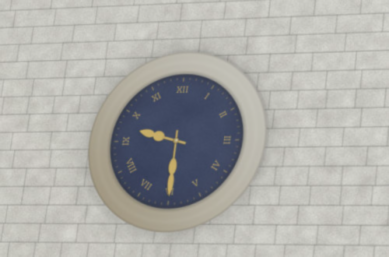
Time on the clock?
9:30
